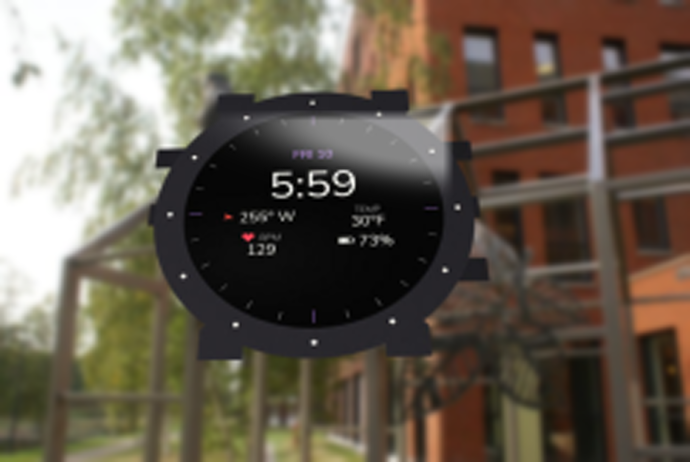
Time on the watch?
5:59
